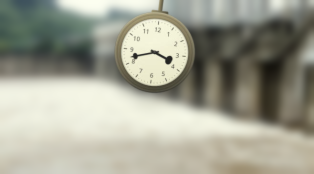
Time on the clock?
3:42
